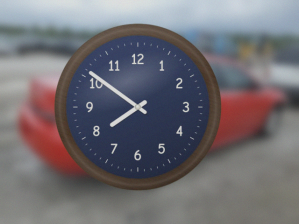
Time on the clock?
7:51
